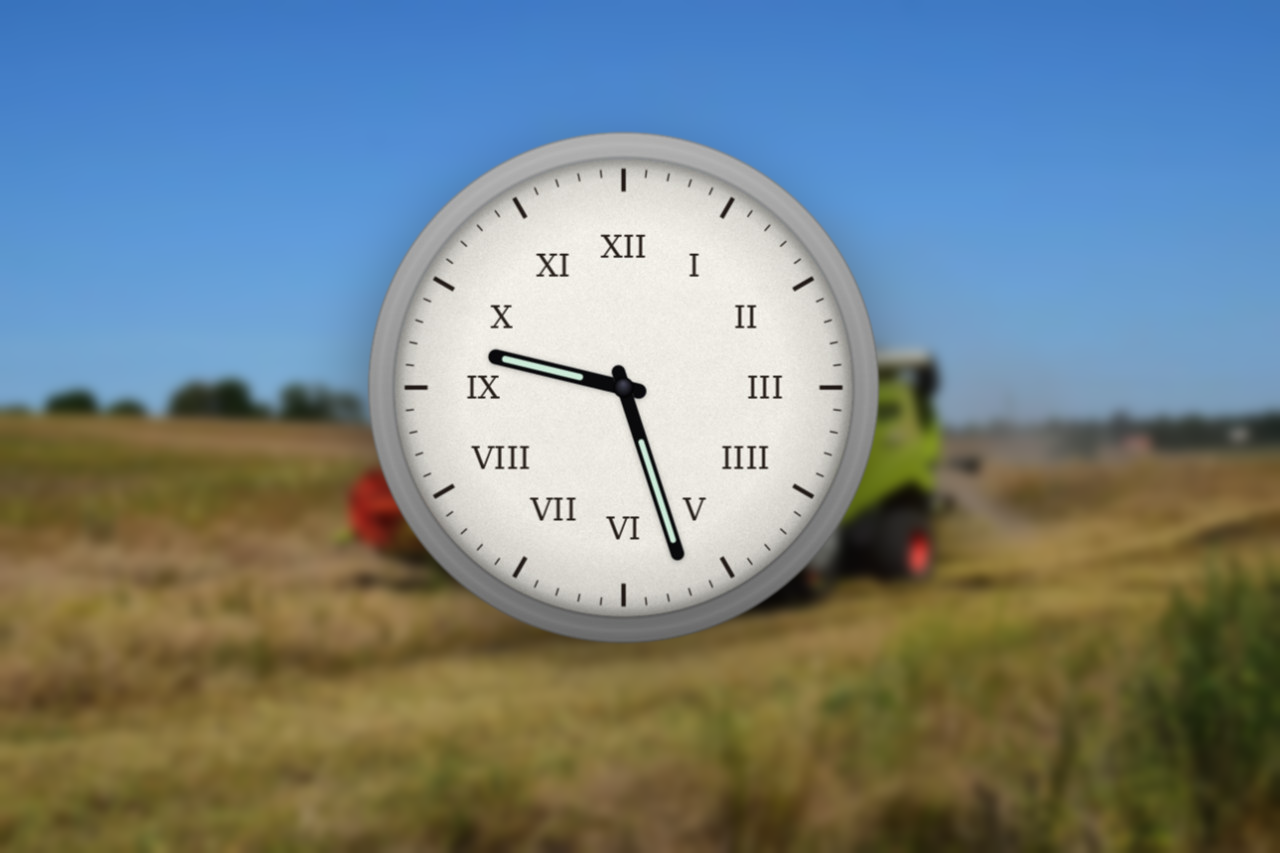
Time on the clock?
9:27
